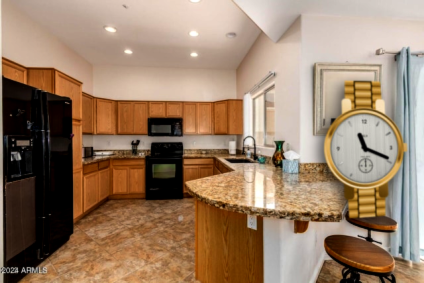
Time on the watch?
11:19
